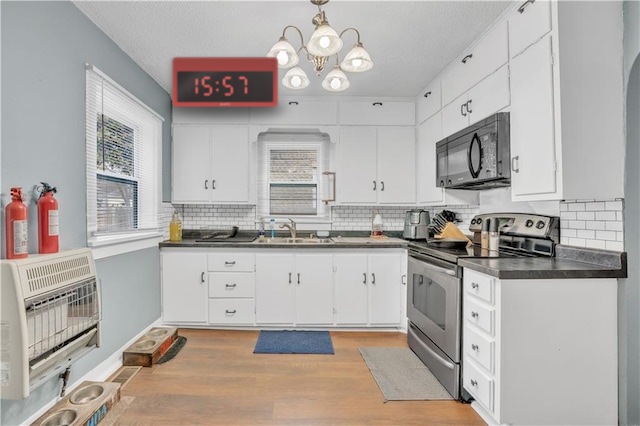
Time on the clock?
15:57
